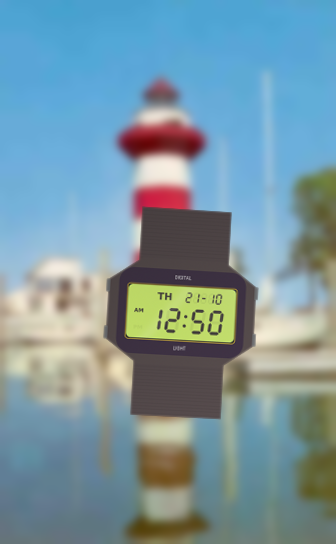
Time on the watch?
12:50
